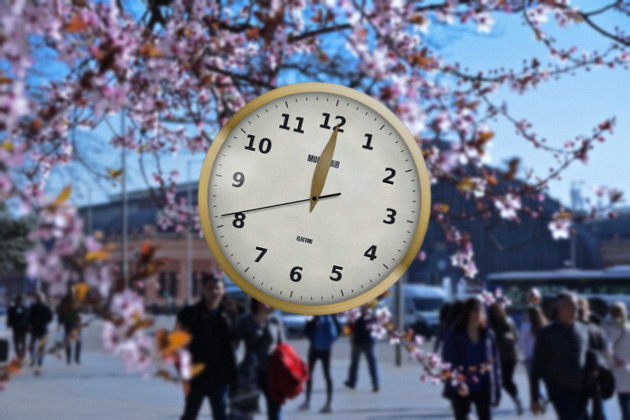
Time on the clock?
12:00:41
